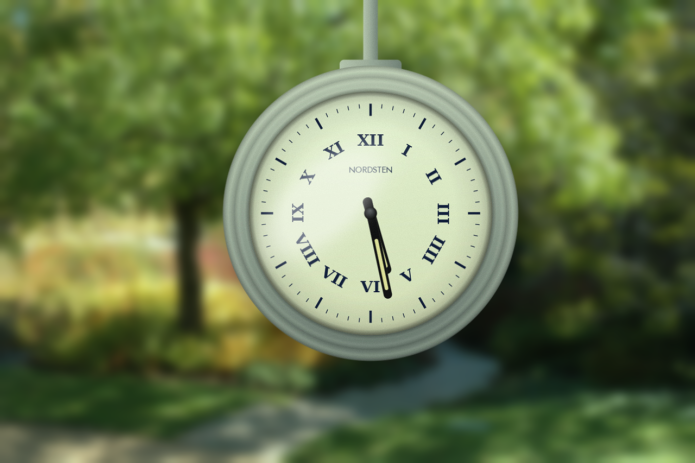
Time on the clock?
5:28
